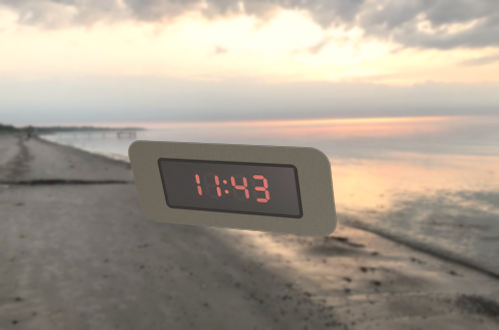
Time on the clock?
11:43
